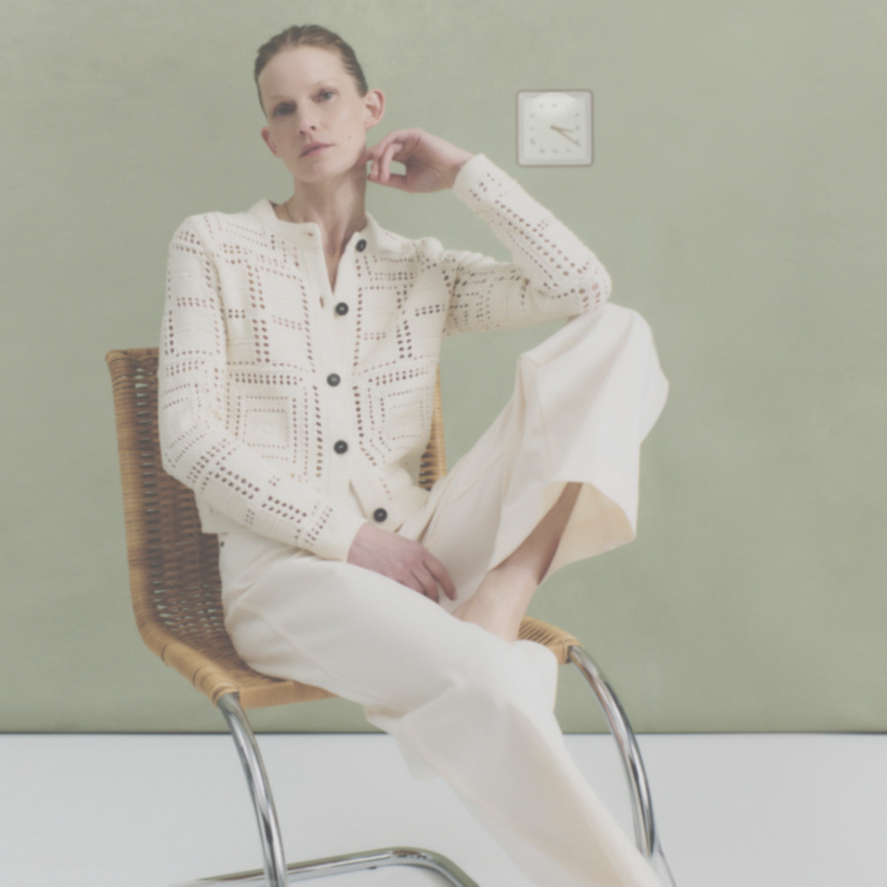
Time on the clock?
3:21
